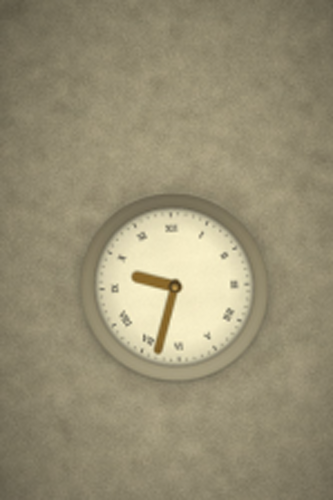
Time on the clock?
9:33
